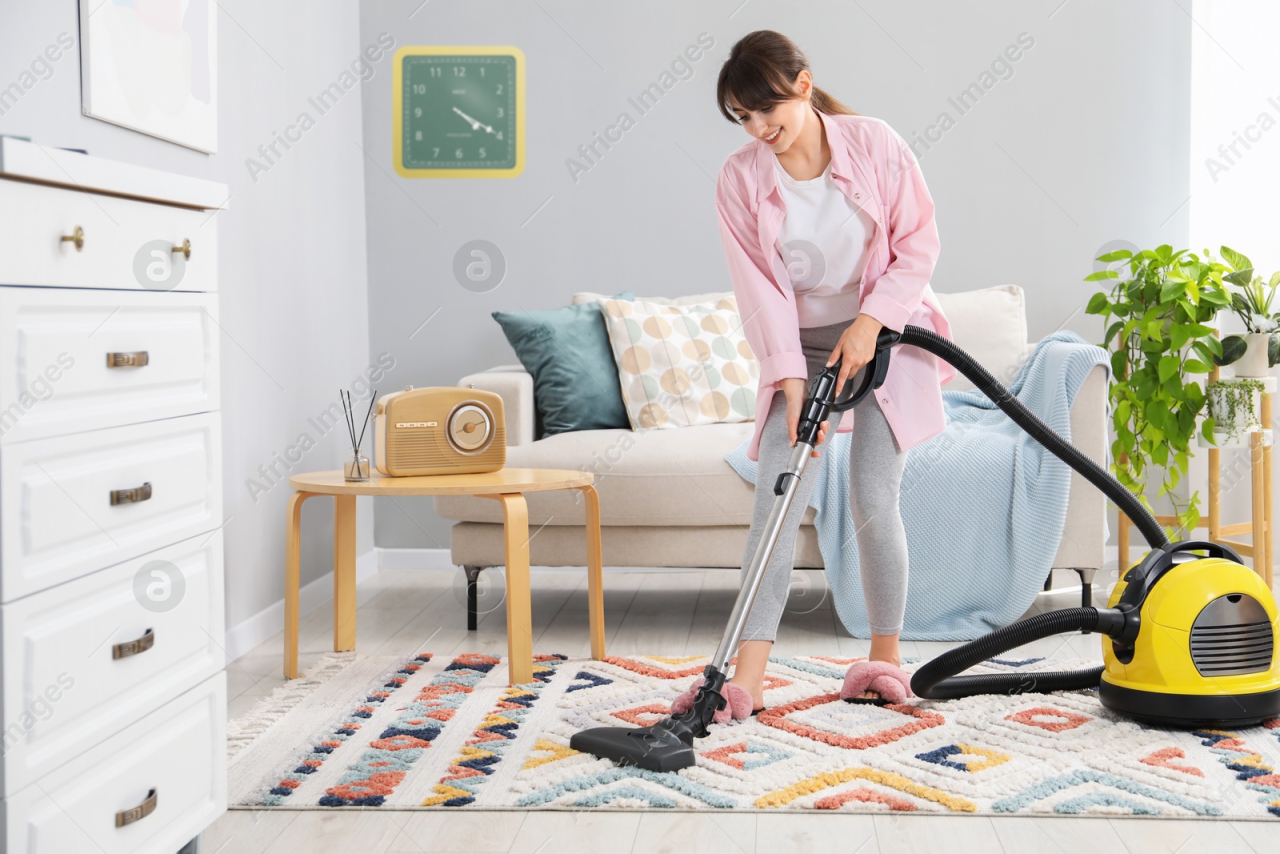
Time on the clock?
4:20
